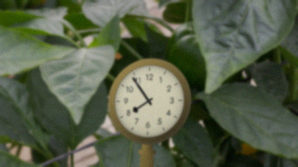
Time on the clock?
7:54
